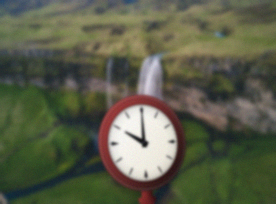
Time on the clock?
10:00
